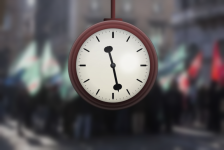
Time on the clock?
11:28
